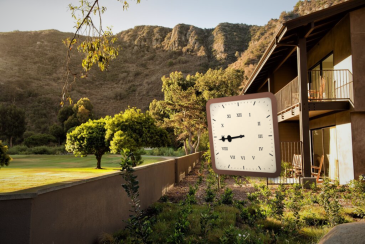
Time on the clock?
8:44
